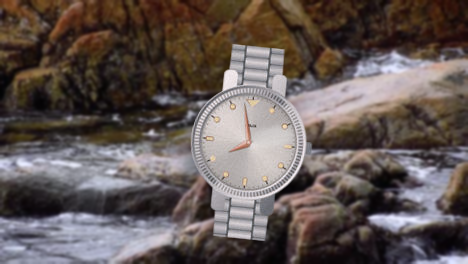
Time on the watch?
7:58
